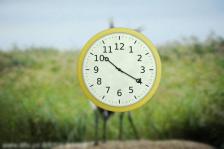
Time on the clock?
10:20
